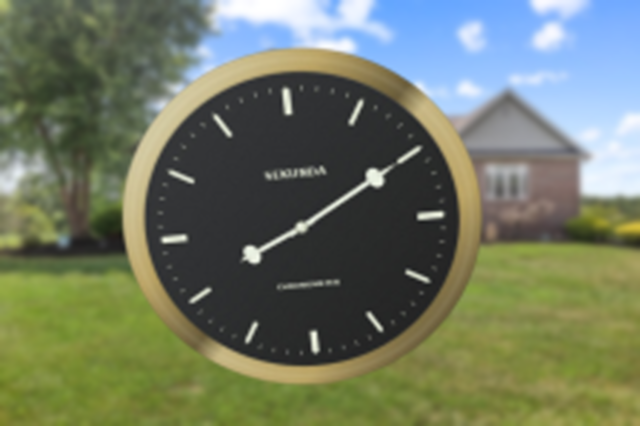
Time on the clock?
8:10
